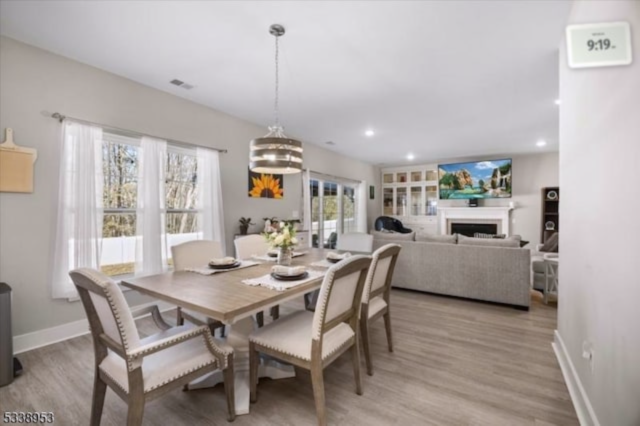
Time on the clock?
9:19
